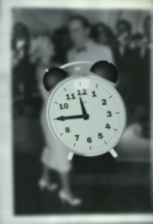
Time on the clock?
11:45
